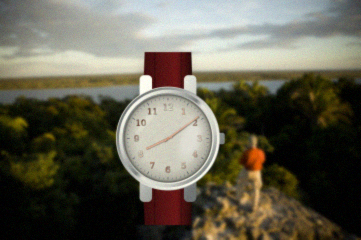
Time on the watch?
8:09
